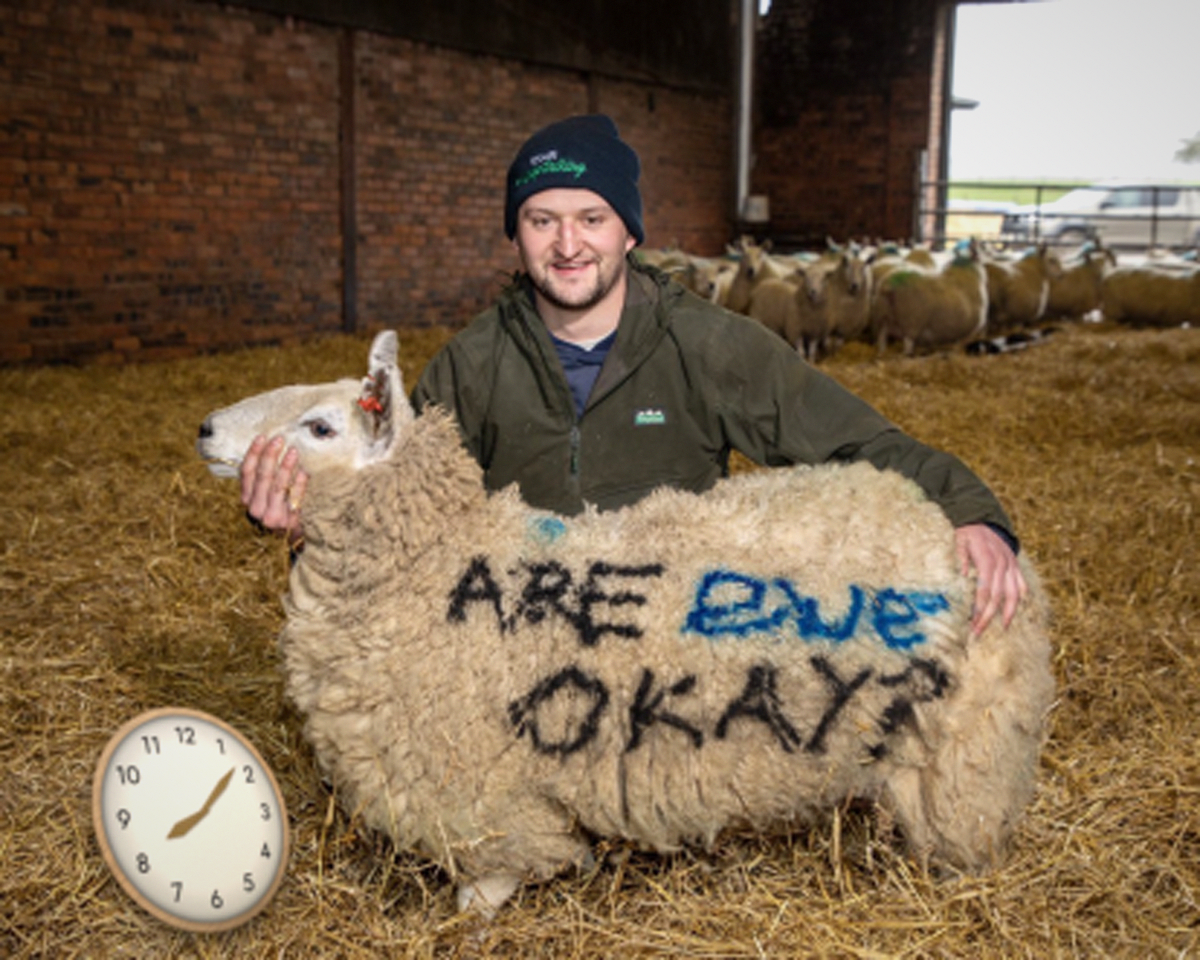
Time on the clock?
8:08
